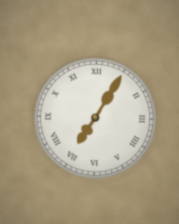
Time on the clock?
7:05
